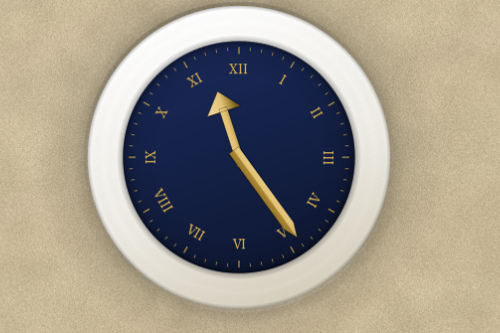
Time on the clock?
11:24
